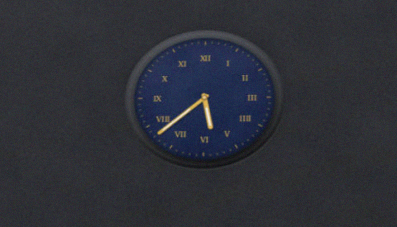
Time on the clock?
5:38
